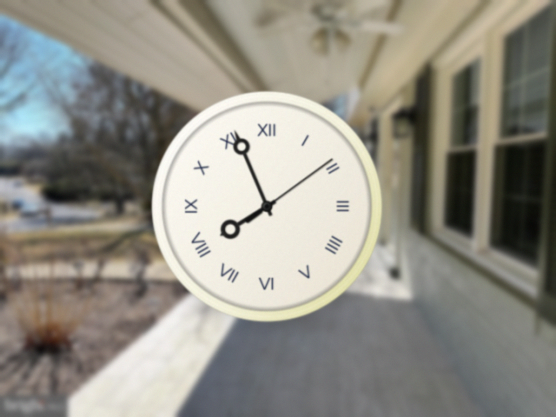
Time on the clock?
7:56:09
